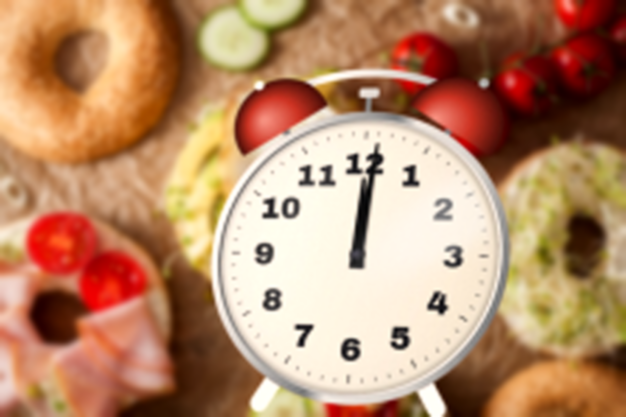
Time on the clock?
12:01
